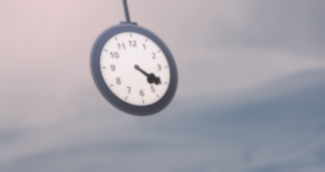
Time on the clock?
4:21
